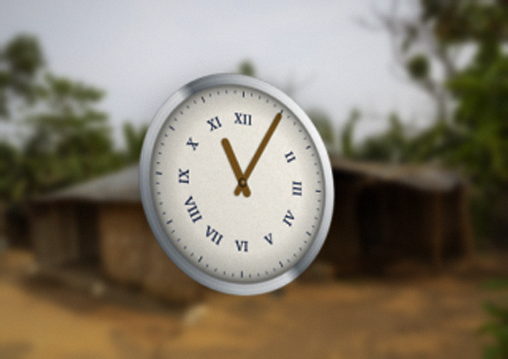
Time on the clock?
11:05
